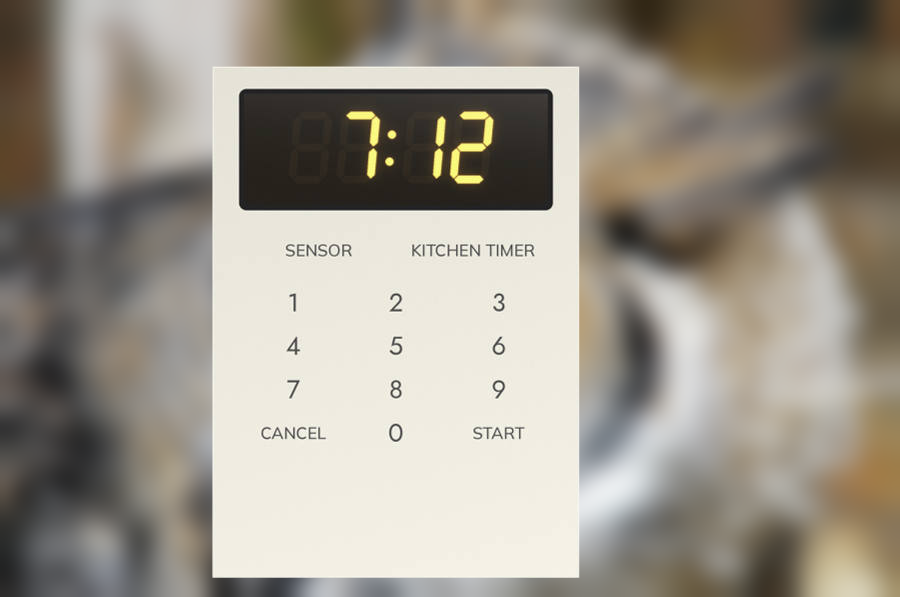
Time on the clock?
7:12
